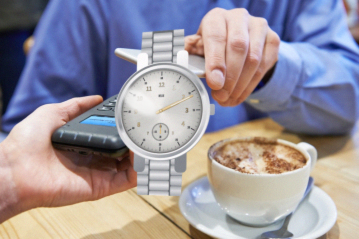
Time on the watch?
2:11
